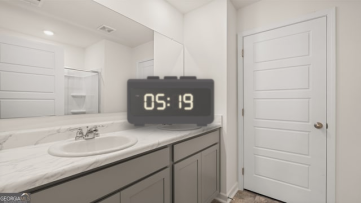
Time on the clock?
5:19
